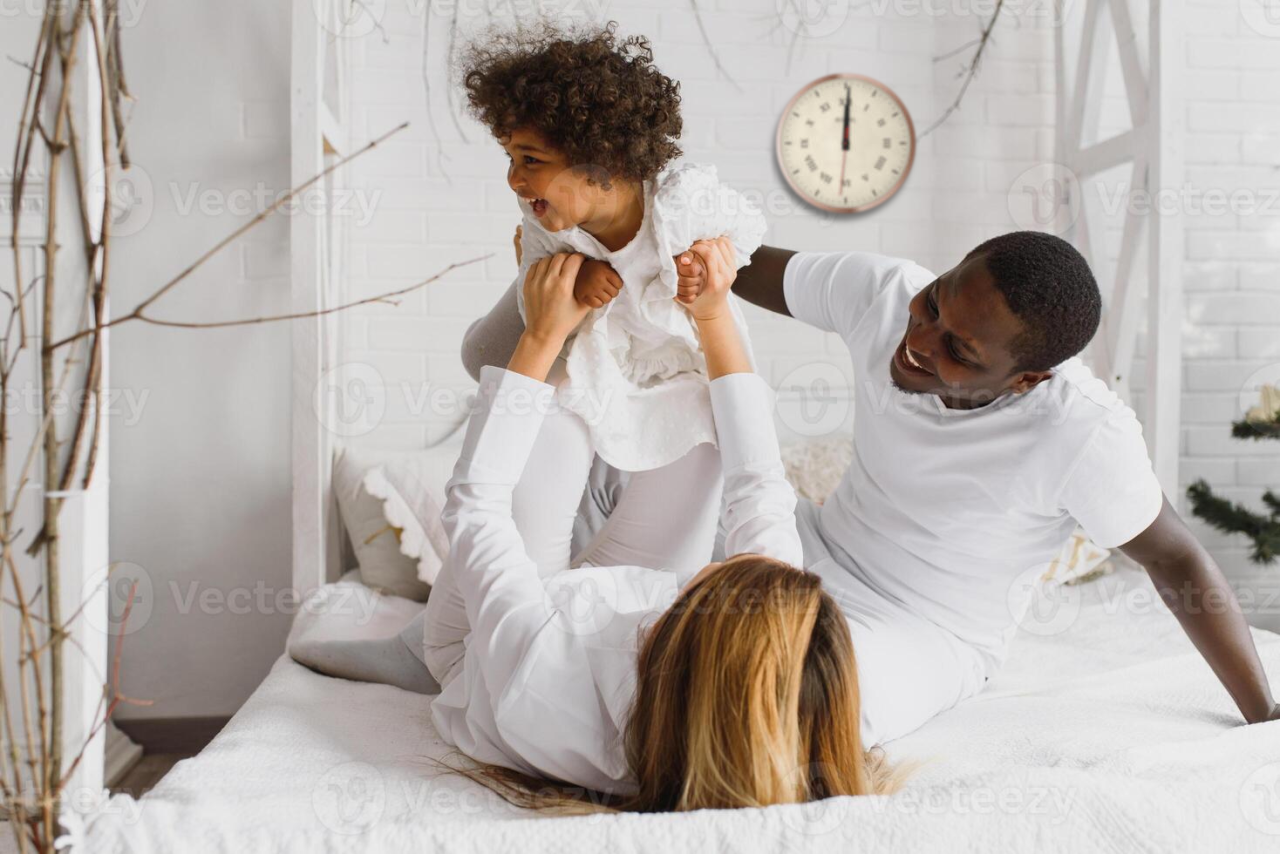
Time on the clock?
12:00:31
